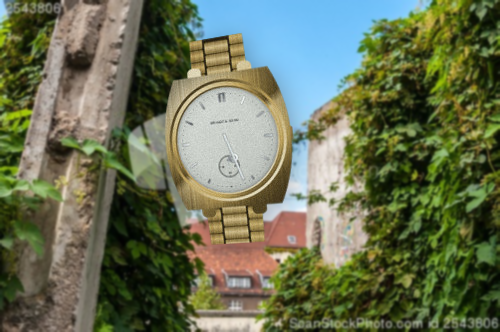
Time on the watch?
5:27
